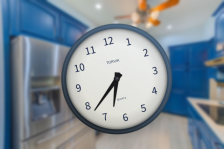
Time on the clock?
6:38
